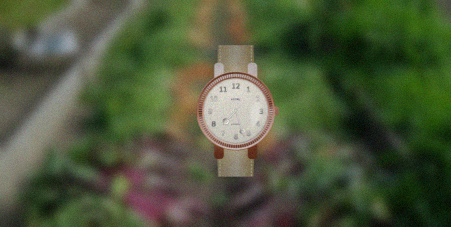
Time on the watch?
7:27
